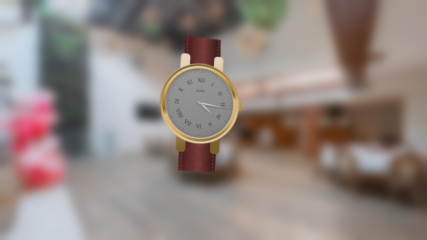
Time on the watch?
4:16
